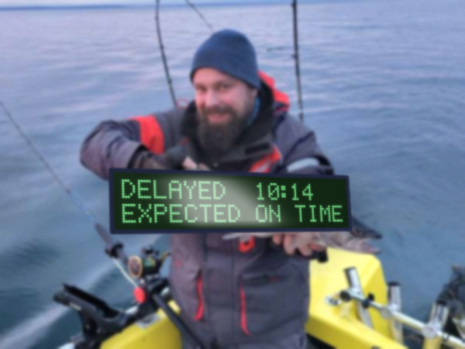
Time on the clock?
10:14
